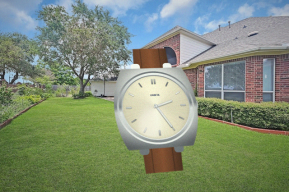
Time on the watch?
2:25
